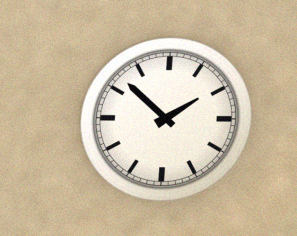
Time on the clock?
1:52
